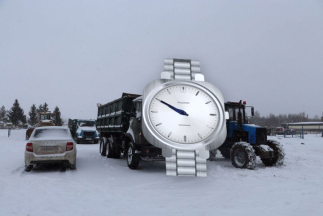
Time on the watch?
9:50
